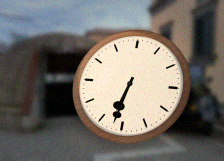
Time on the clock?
6:32
